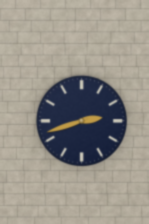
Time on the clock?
2:42
